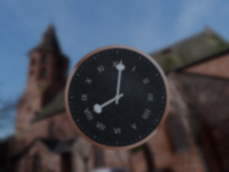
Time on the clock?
8:01
